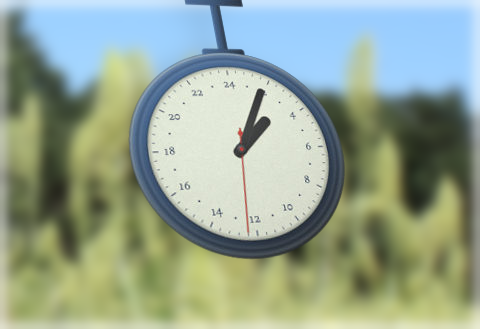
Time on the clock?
3:04:31
